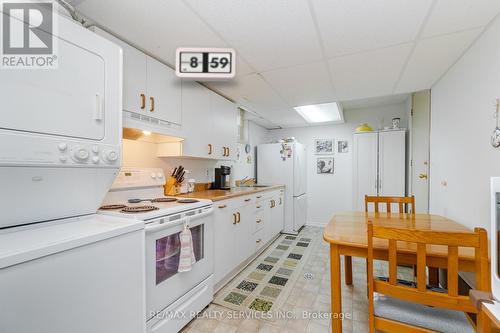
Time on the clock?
8:59
